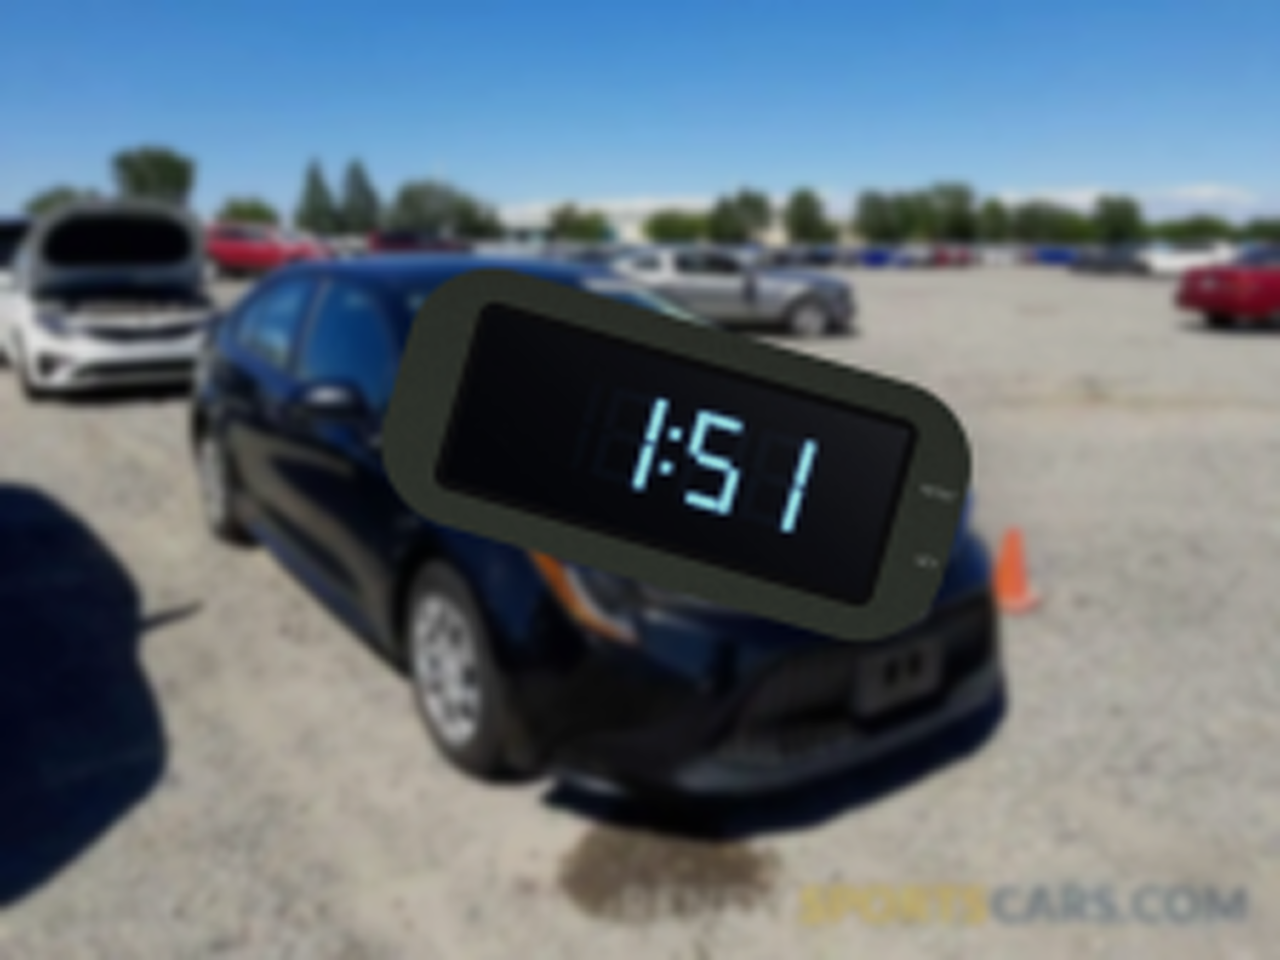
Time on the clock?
1:51
